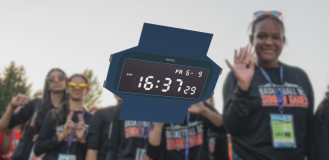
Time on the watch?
16:37:29
